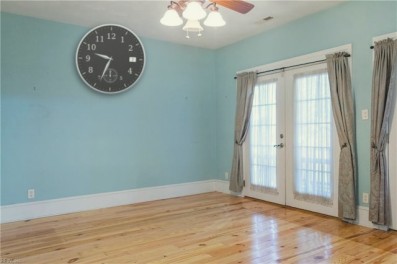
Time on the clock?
9:34
